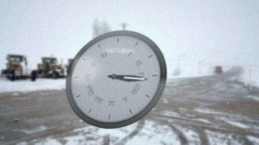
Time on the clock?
3:16
